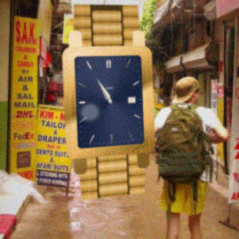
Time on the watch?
10:55
